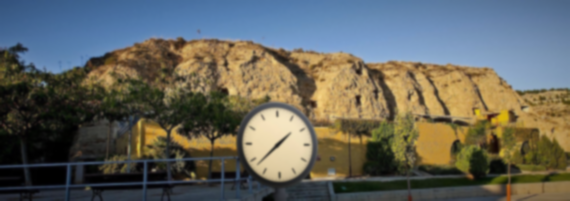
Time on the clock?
1:38
